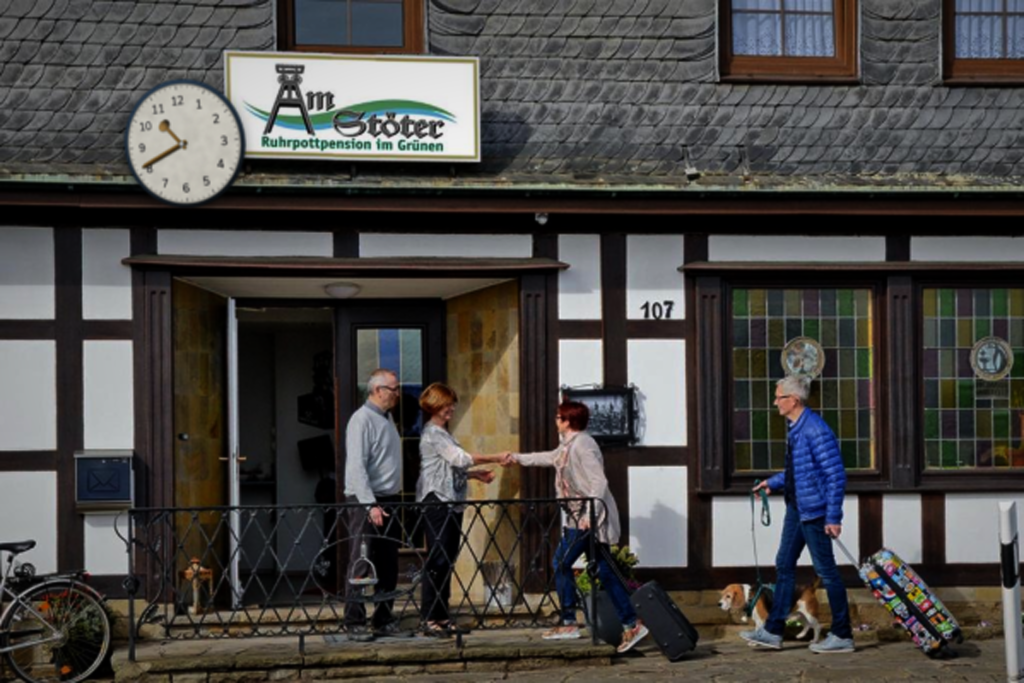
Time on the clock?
10:41
